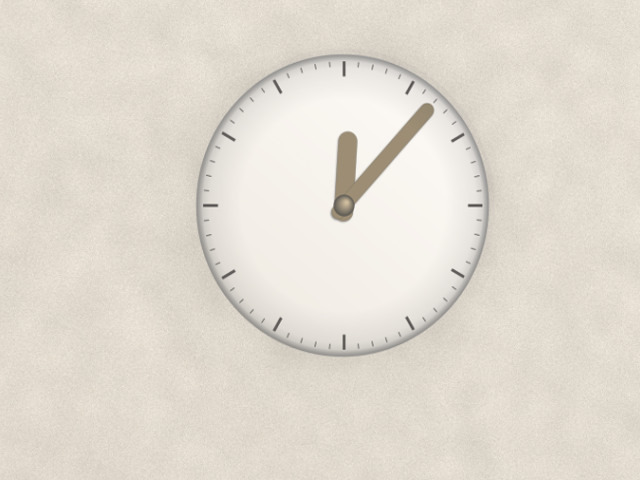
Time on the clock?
12:07
